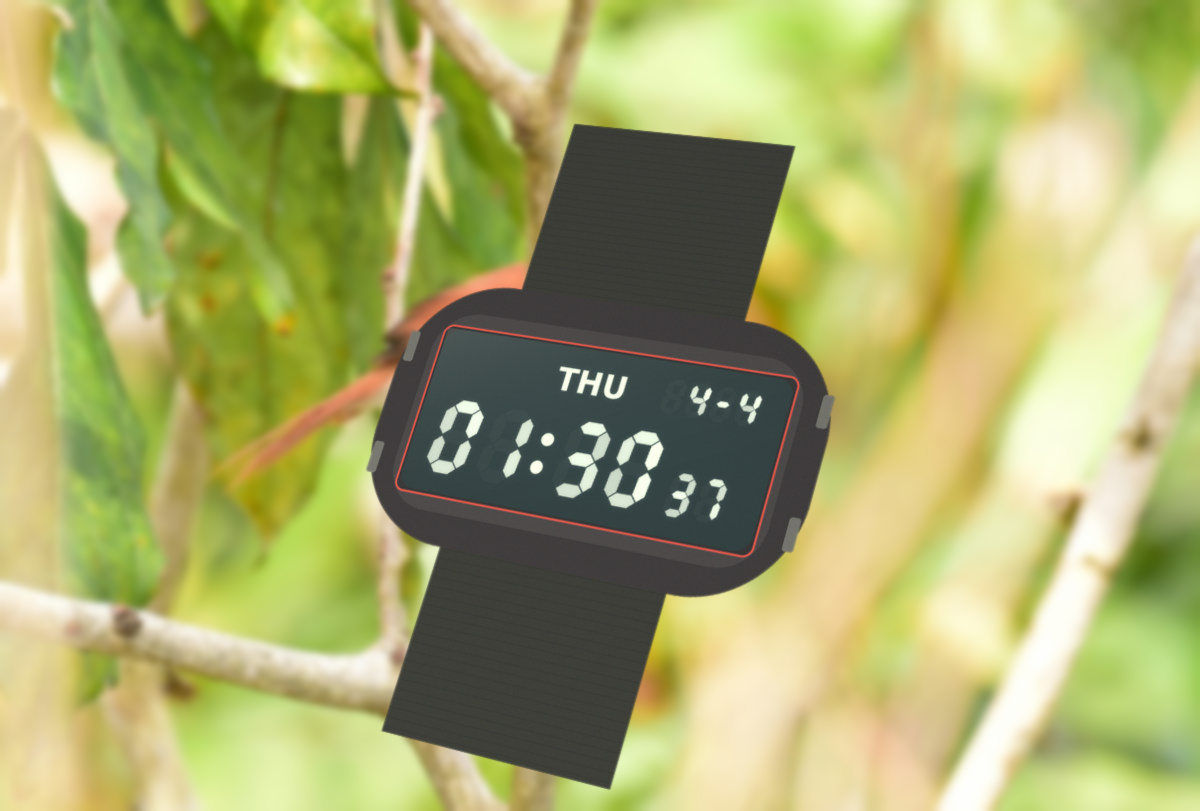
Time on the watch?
1:30:37
